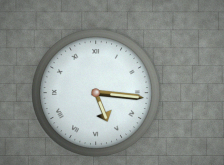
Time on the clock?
5:16
